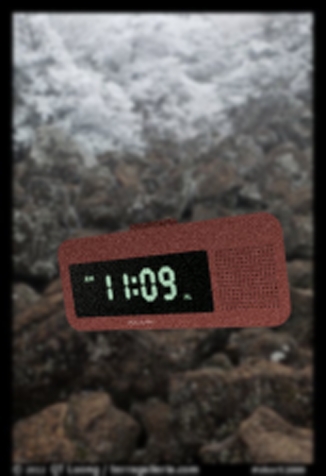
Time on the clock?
11:09
